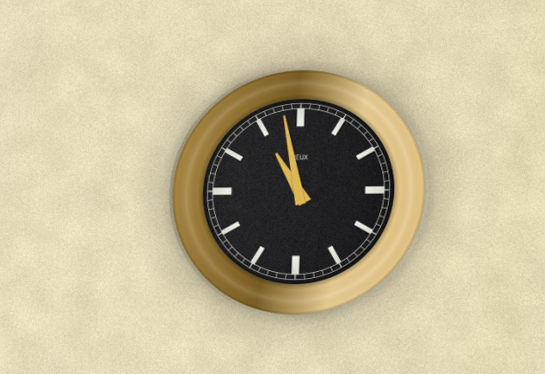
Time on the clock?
10:58
